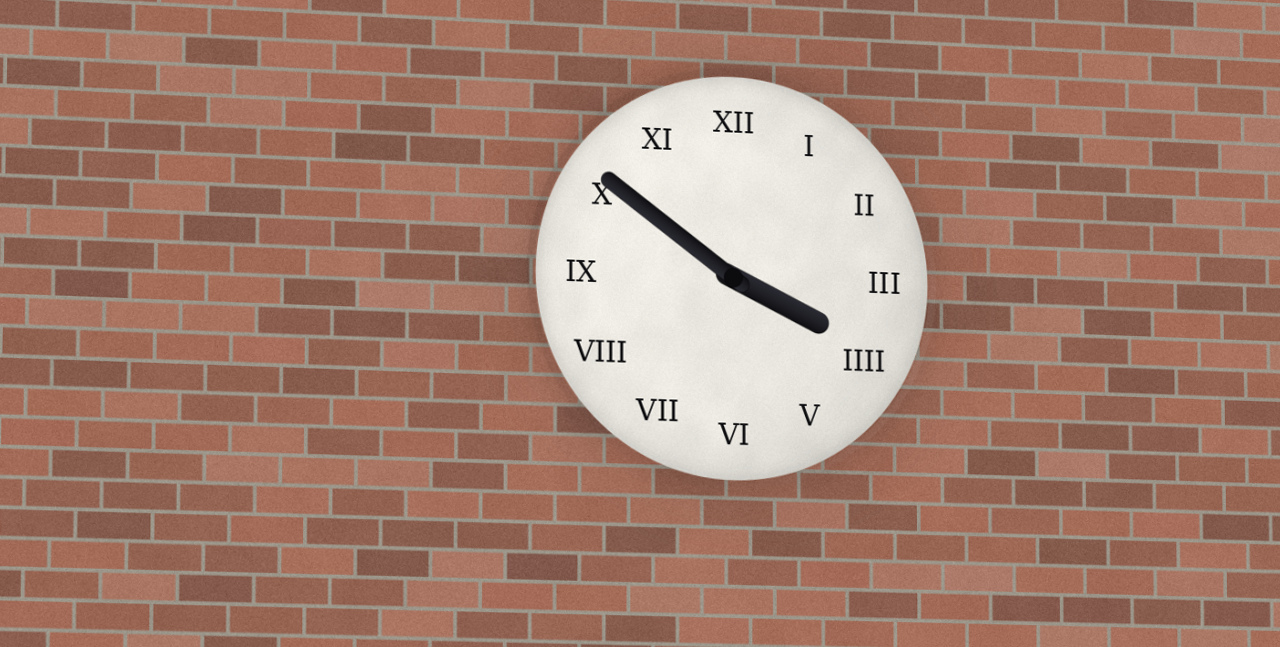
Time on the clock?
3:51
